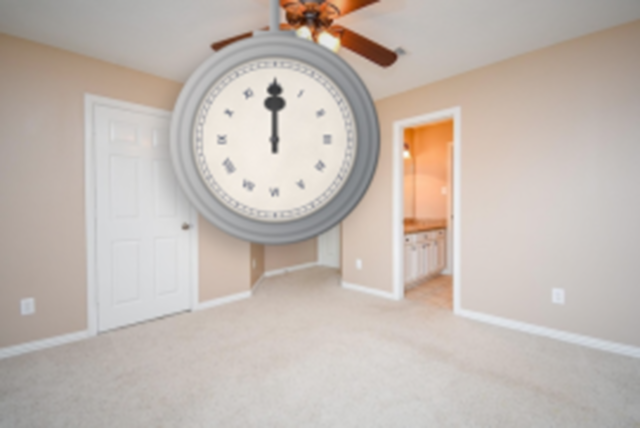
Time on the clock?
12:00
